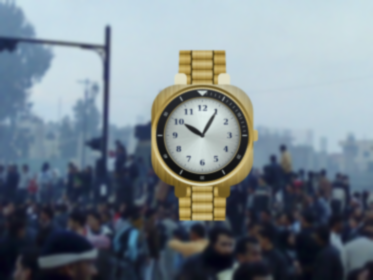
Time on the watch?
10:05
